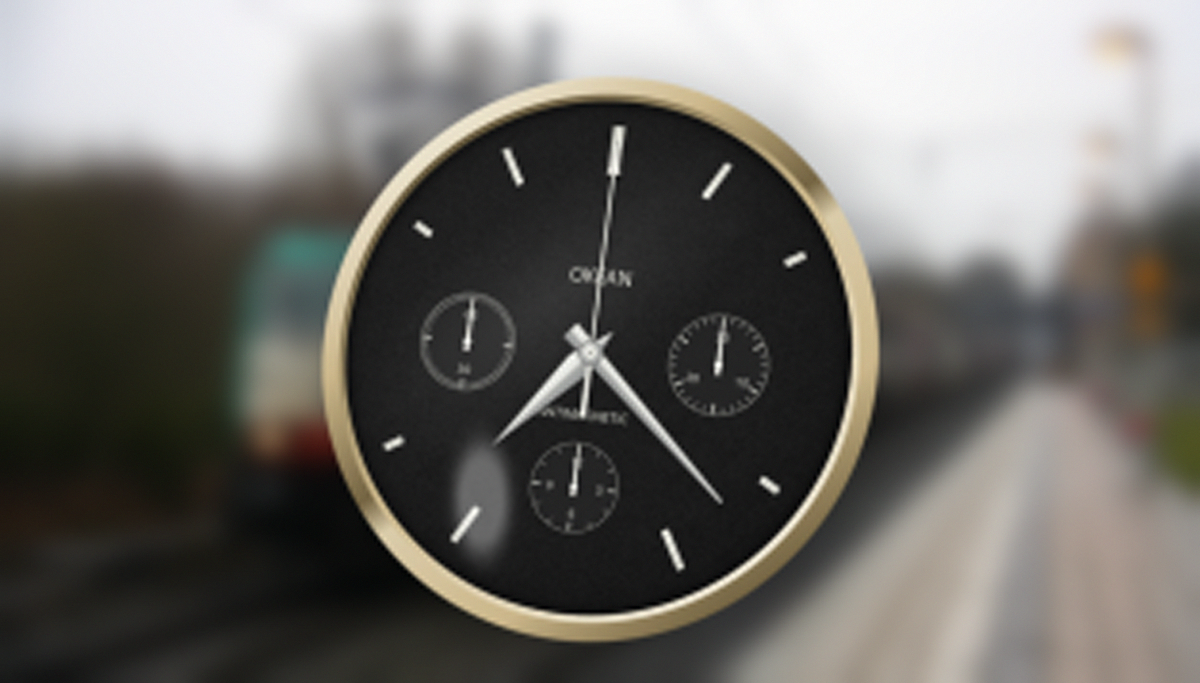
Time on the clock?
7:22
